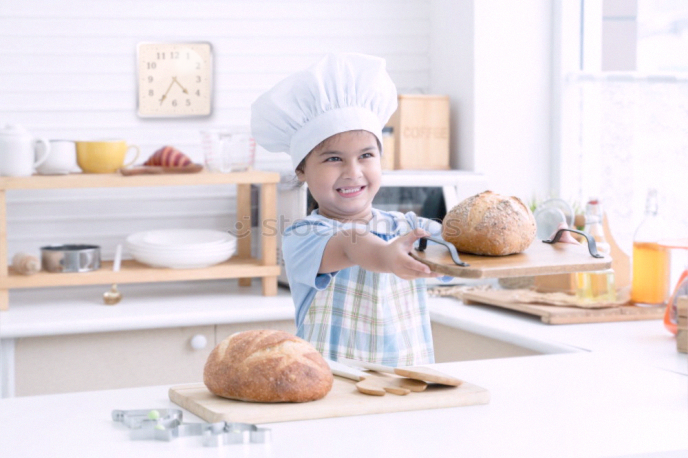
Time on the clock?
4:35
